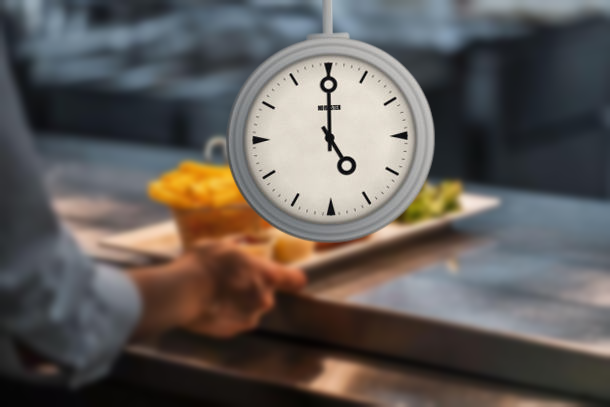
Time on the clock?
5:00
